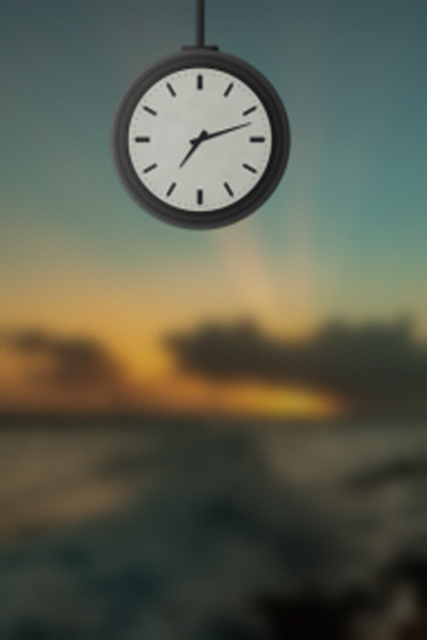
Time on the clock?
7:12
